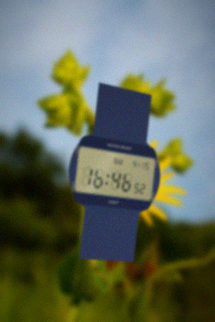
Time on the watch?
16:46
